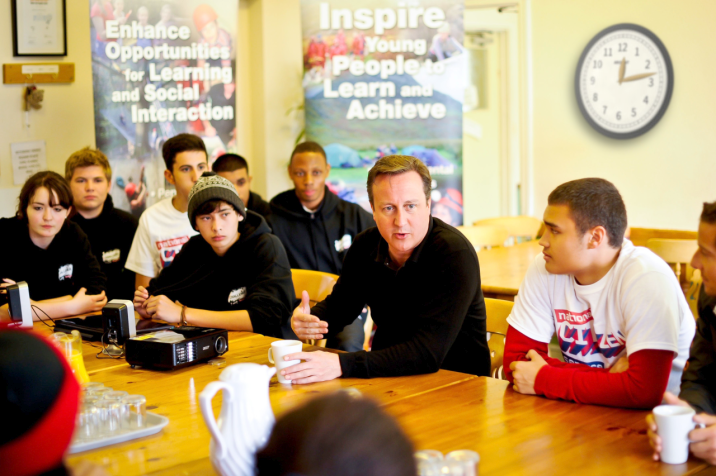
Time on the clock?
12:13
